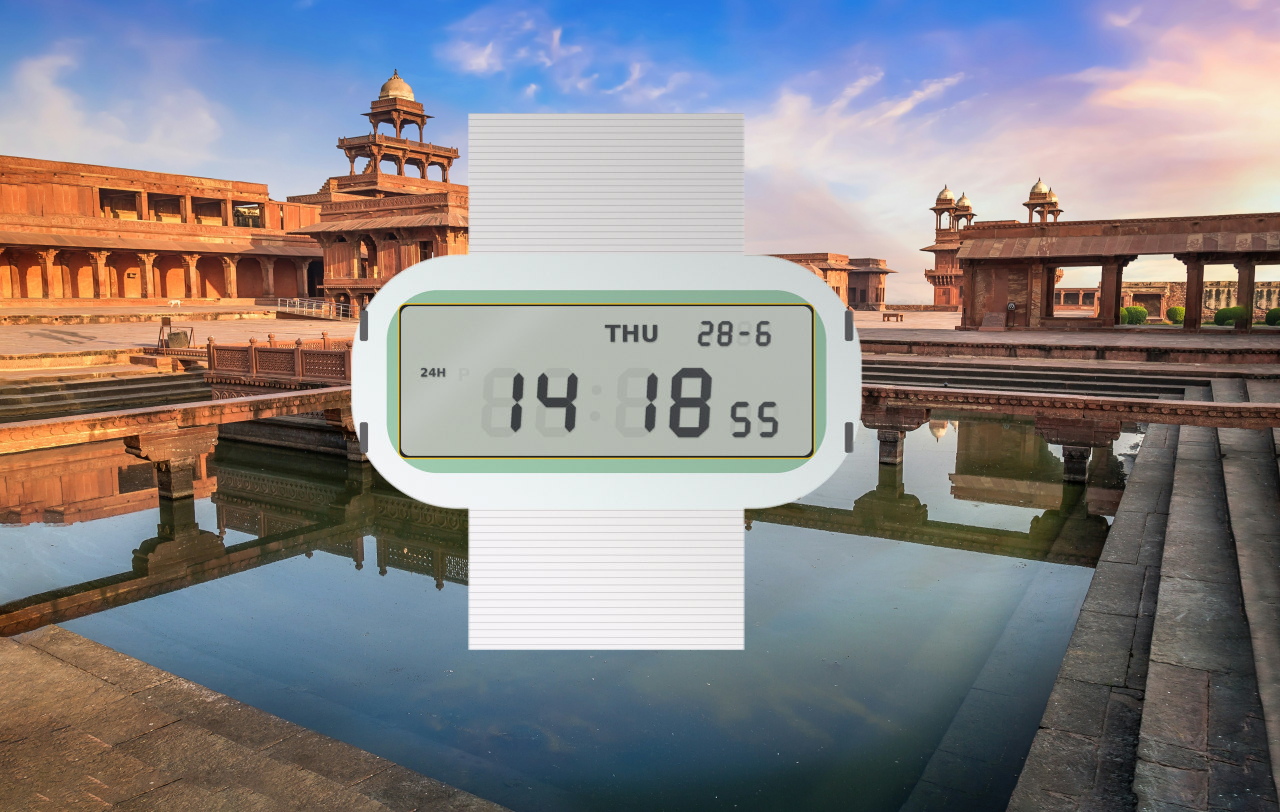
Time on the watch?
14:18:55
